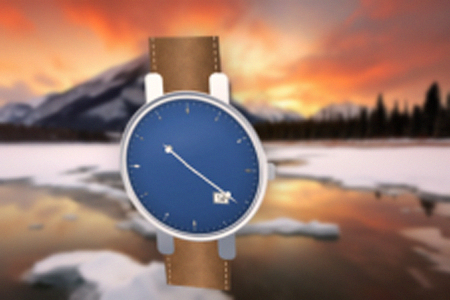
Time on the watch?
10:21
